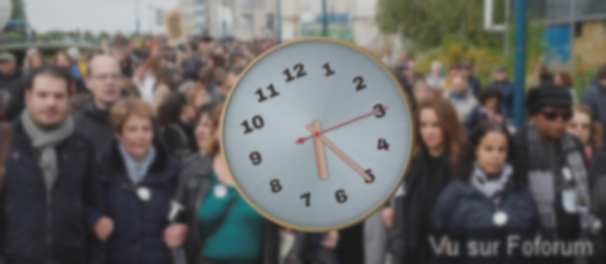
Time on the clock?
6:25:15
